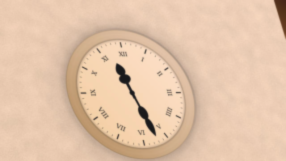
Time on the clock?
11:27
